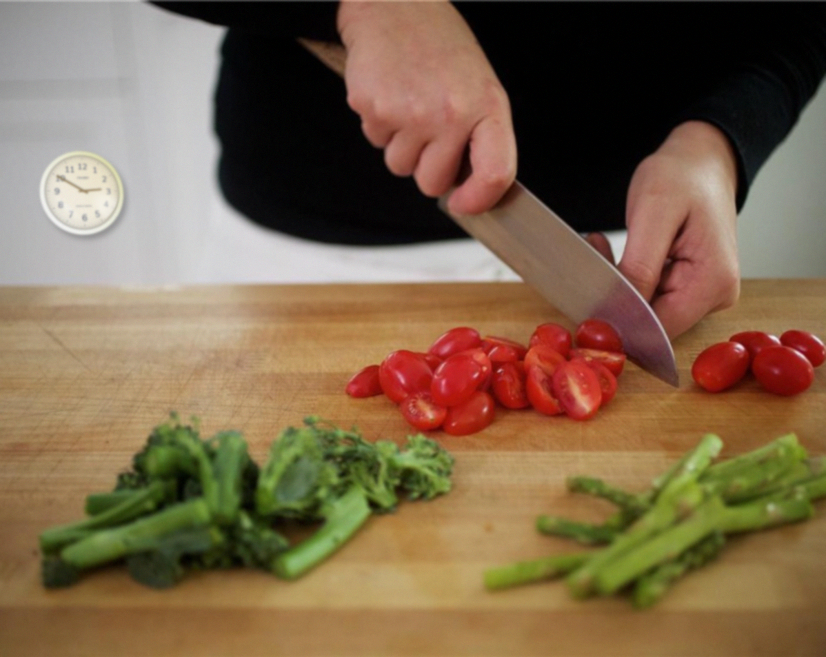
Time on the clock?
2:50
